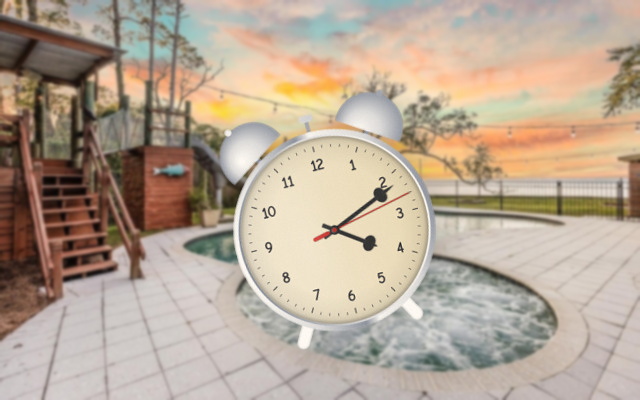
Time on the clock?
4:11:13
